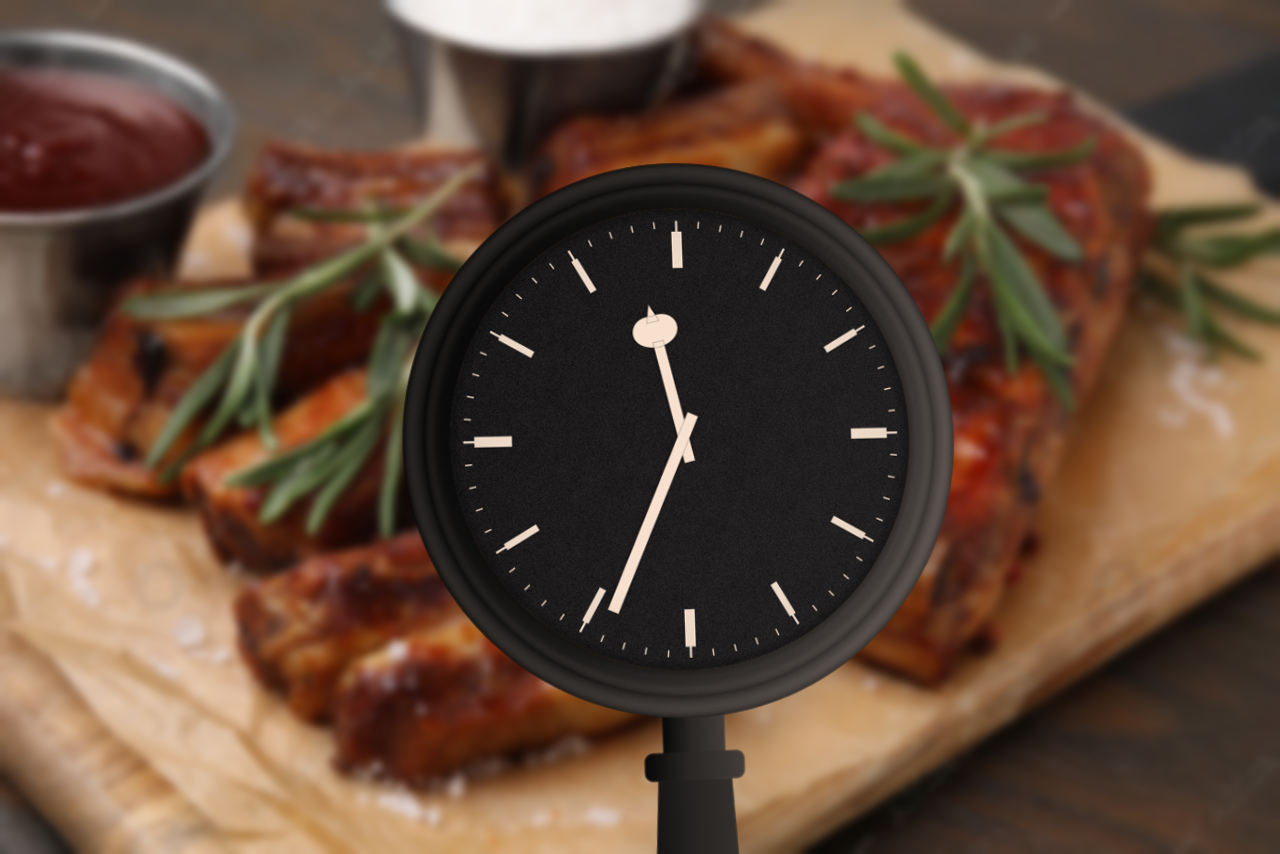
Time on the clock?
11:34
